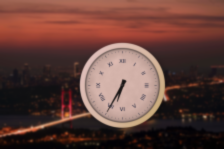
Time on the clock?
6:35
